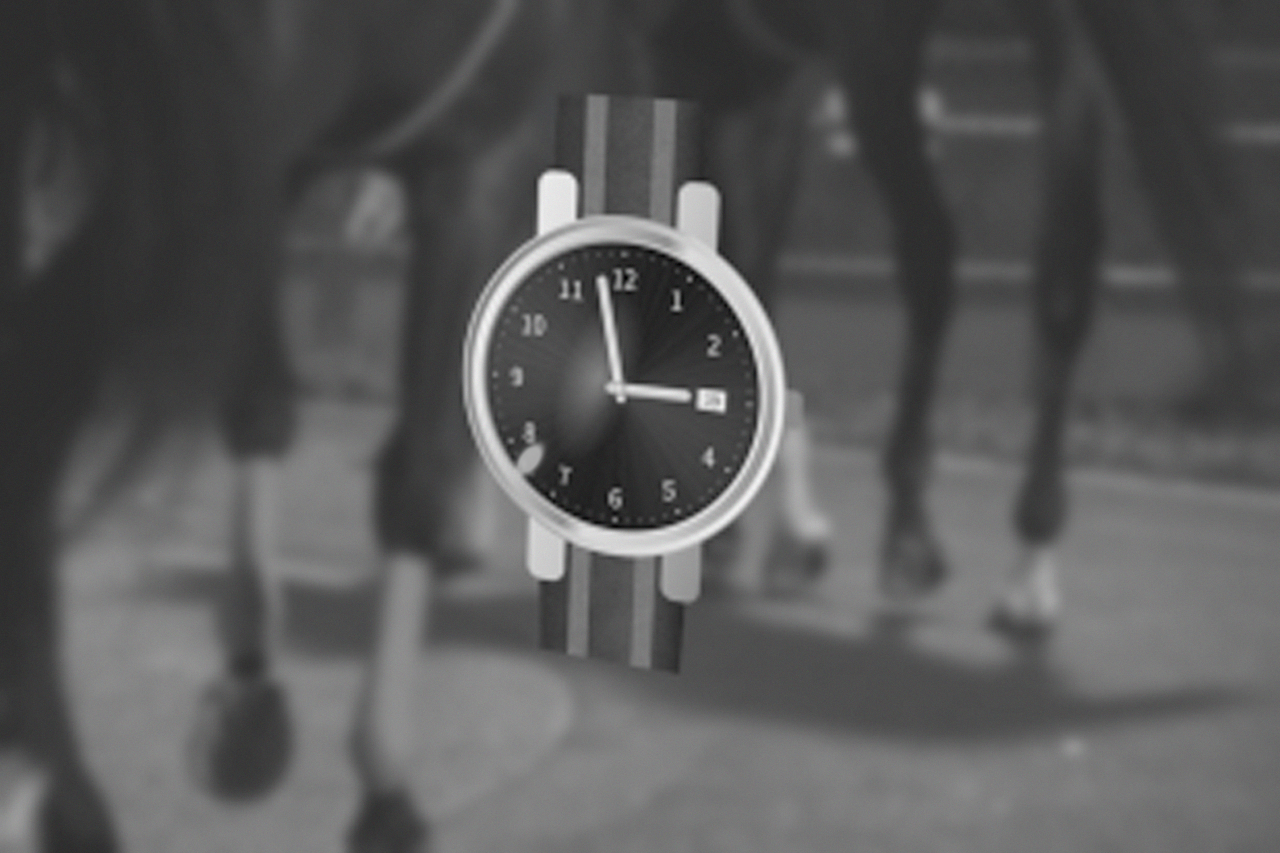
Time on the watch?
2:58
